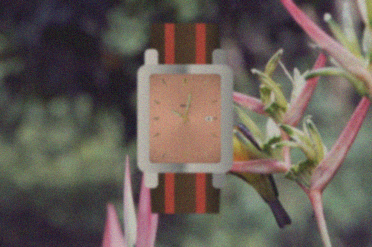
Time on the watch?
10:02
